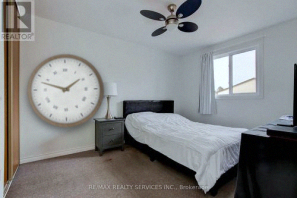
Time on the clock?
1:48
